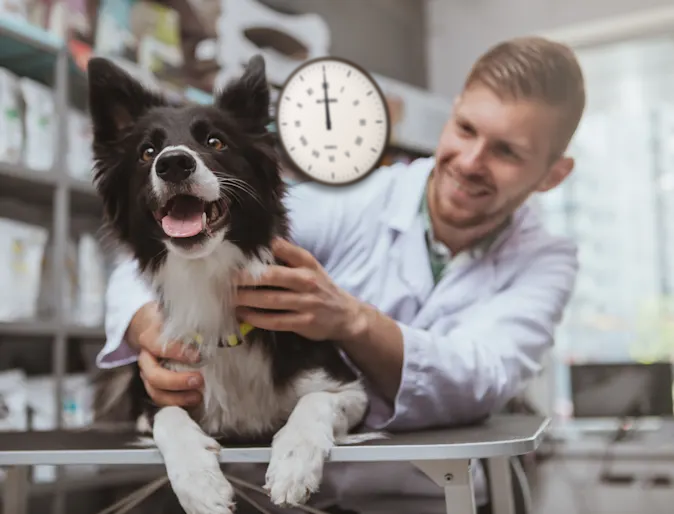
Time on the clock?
12:00
